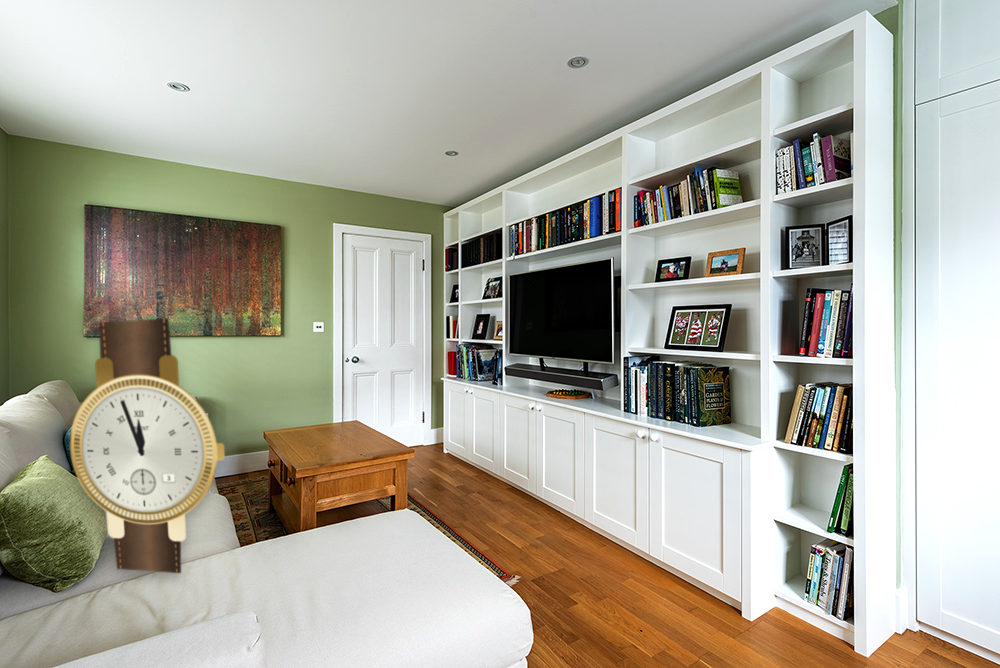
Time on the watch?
11:57
